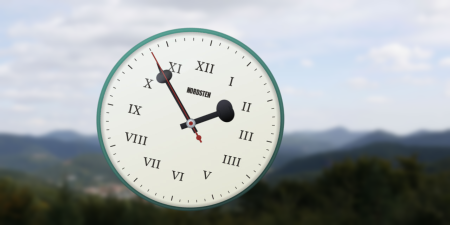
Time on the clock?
1:52:53
